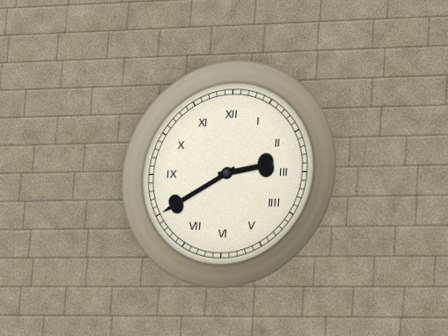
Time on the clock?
2:40
